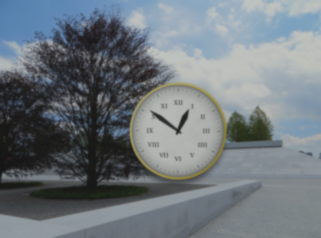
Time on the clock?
12:51
